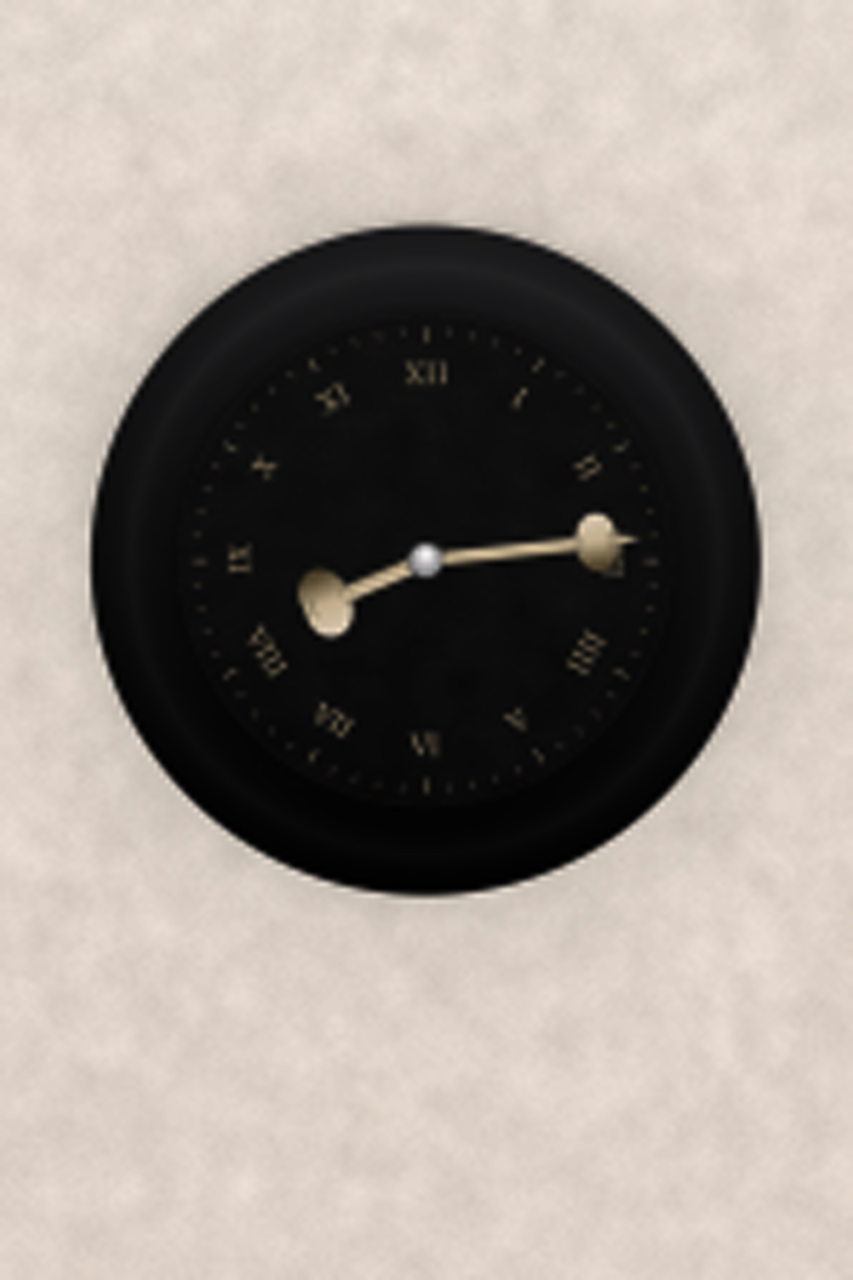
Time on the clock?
8:14
